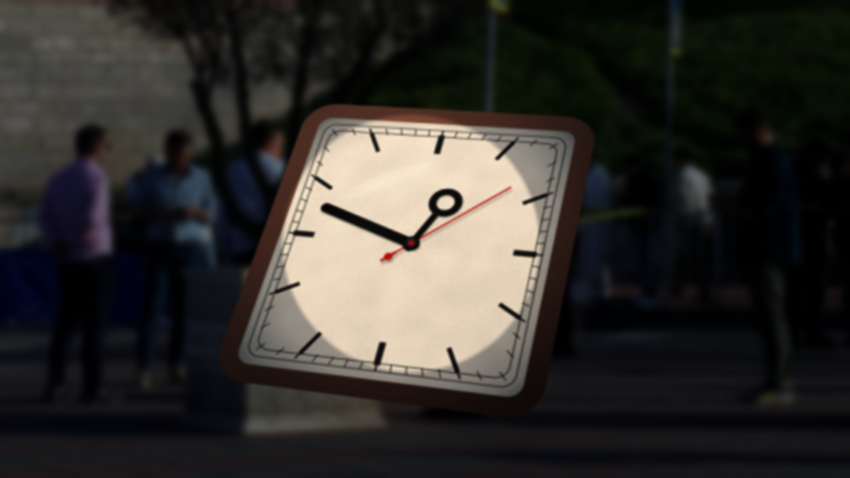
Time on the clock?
12:48:08
